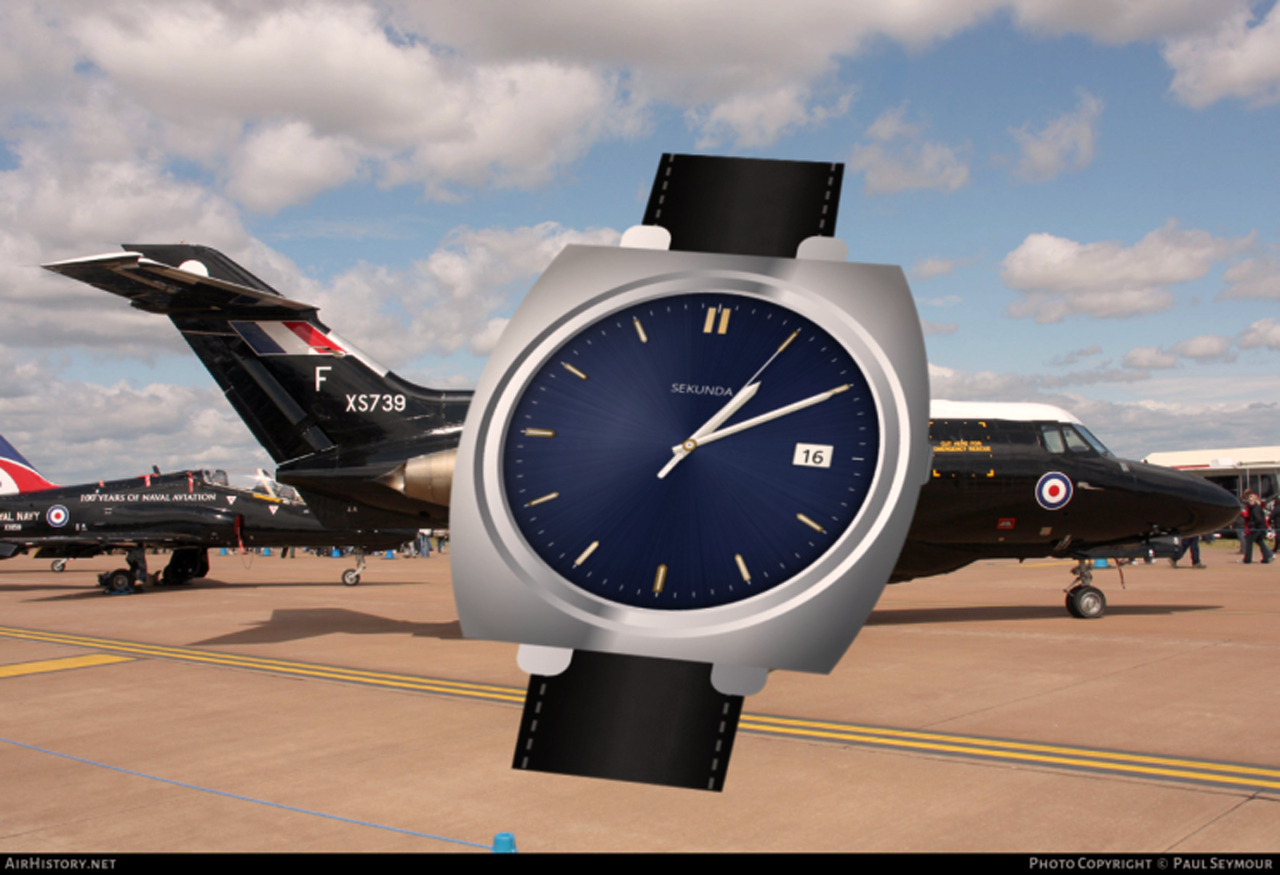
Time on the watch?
1:10:05
